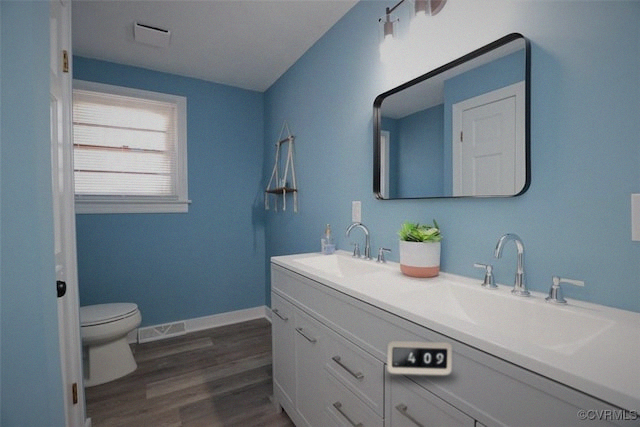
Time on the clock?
4:09
